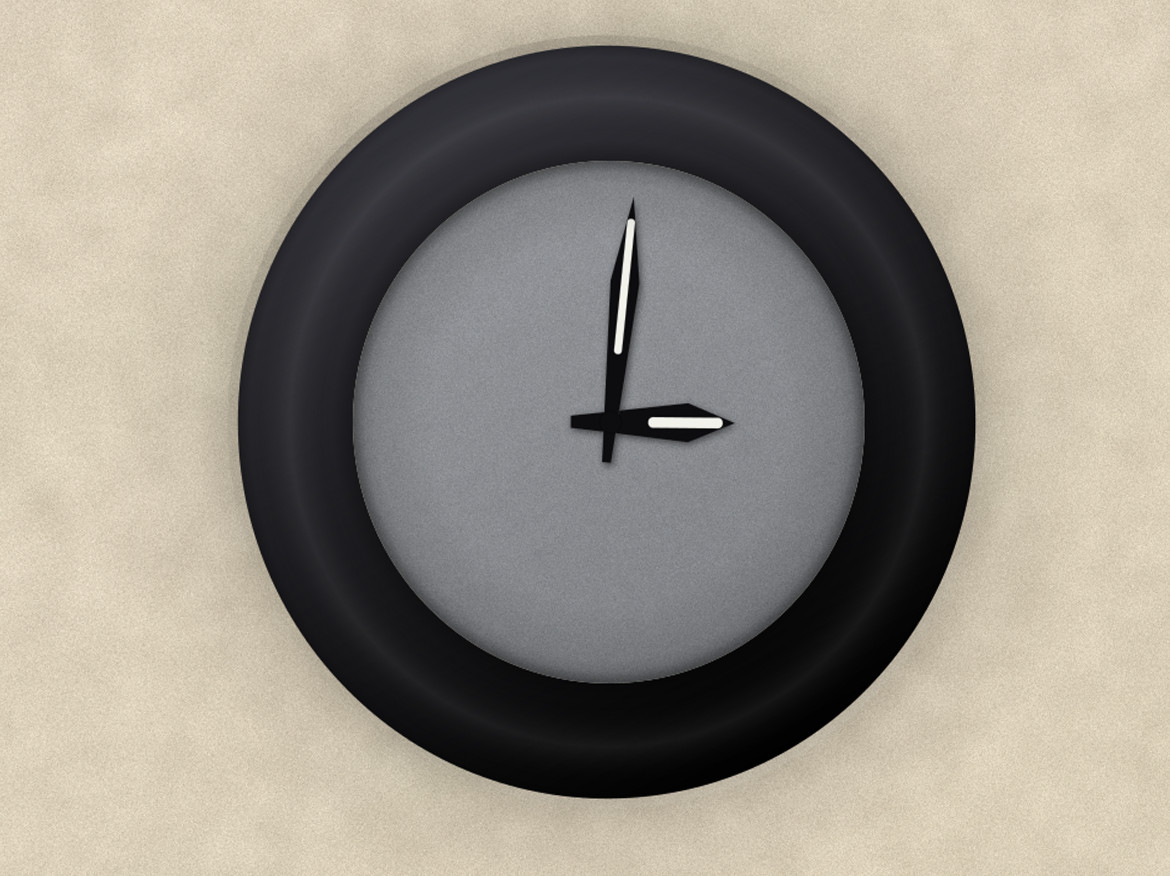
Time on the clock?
3:01
